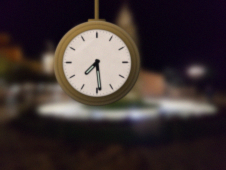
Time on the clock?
7:29
